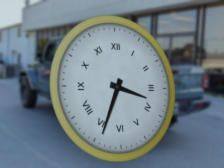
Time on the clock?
3:34
